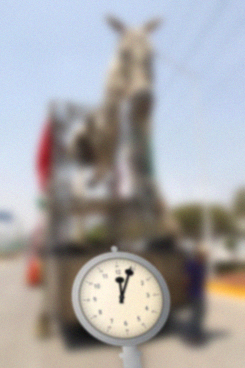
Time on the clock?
12:04
